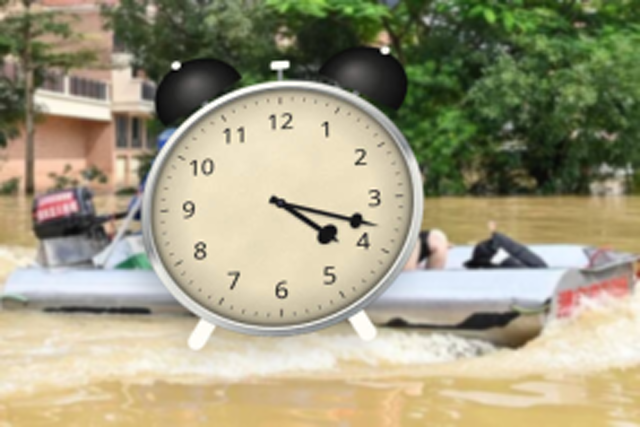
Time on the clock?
4:18
